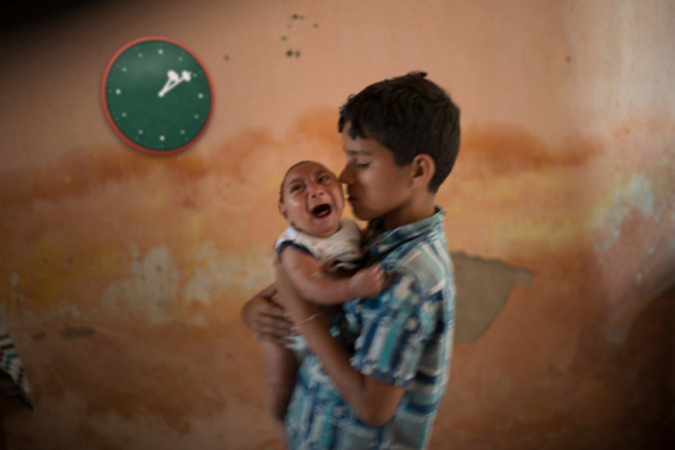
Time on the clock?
1:09
